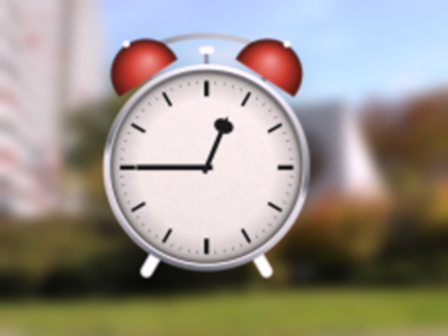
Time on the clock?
12:45
